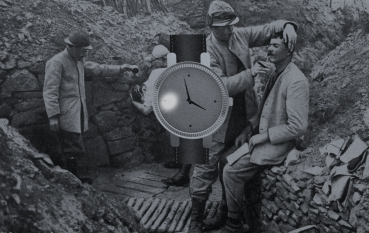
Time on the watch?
3:58
